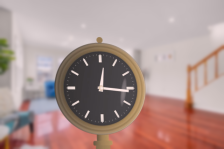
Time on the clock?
12:16
